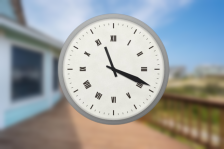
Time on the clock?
11:19
